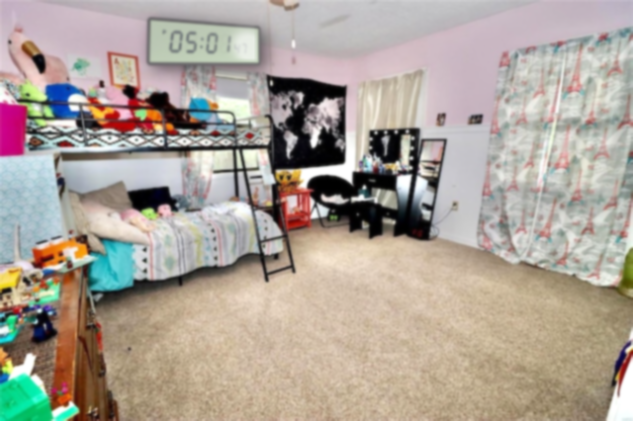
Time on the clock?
5:01
